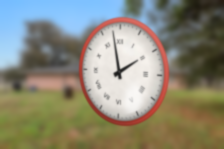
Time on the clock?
1:58
